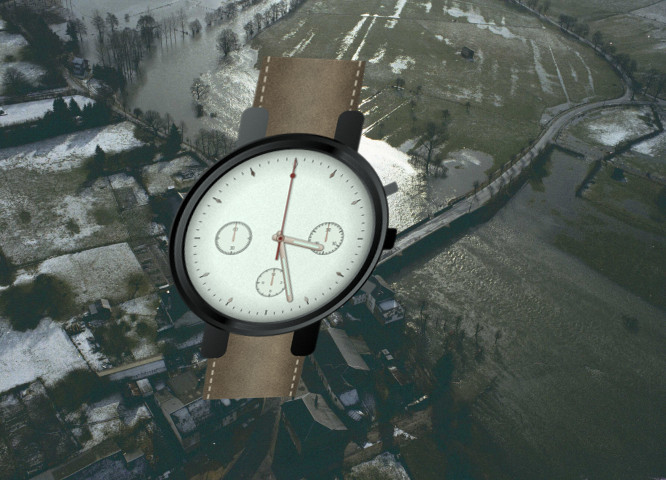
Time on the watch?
3:27
